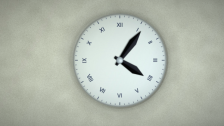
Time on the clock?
4:06
